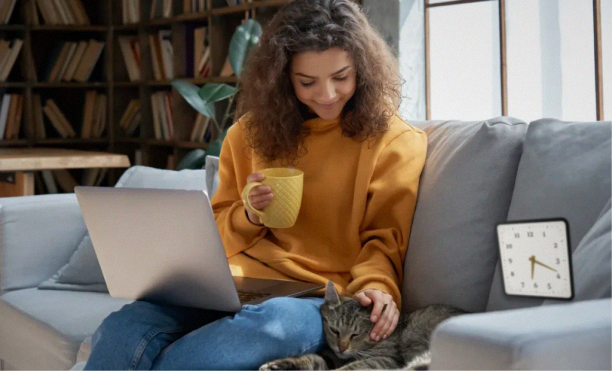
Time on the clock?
6:19
